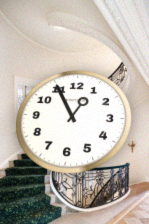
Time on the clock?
12:55
